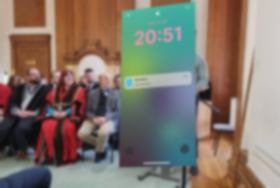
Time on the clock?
20:51
